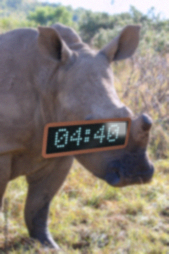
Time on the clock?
4:40
